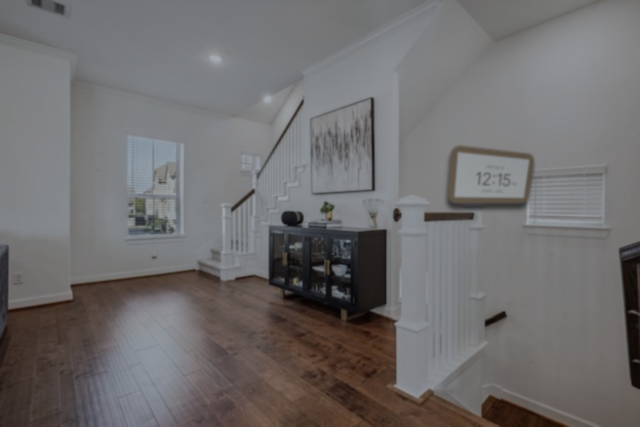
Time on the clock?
12:15
